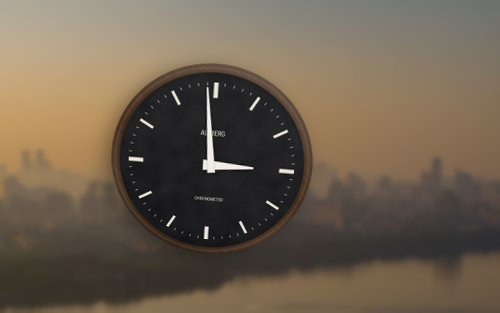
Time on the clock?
2:59
